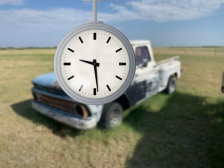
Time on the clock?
9:29
